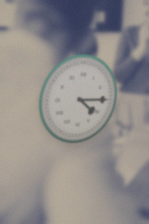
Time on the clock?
4:15
